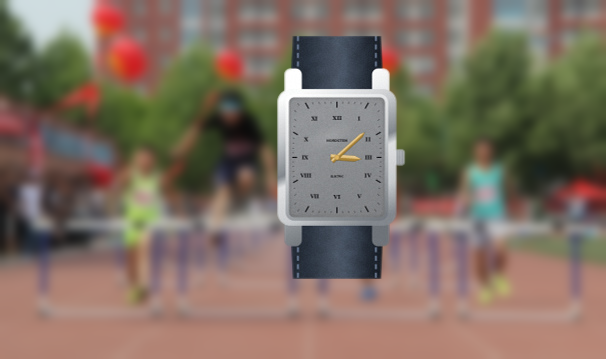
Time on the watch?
3:08
